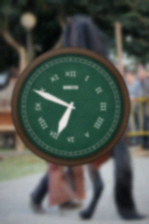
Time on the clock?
6:49
